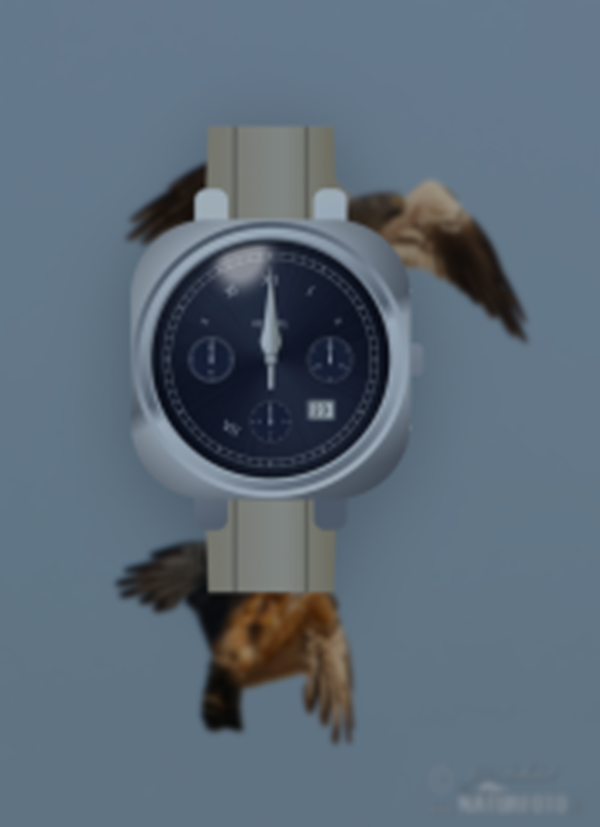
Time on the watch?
12:00
